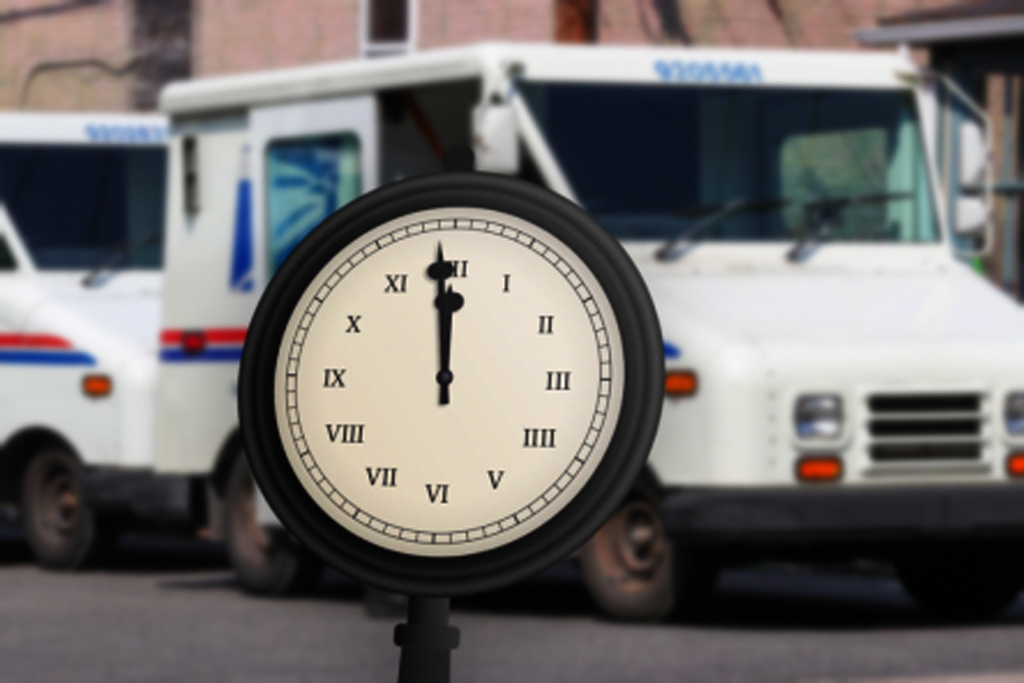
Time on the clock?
11:59
